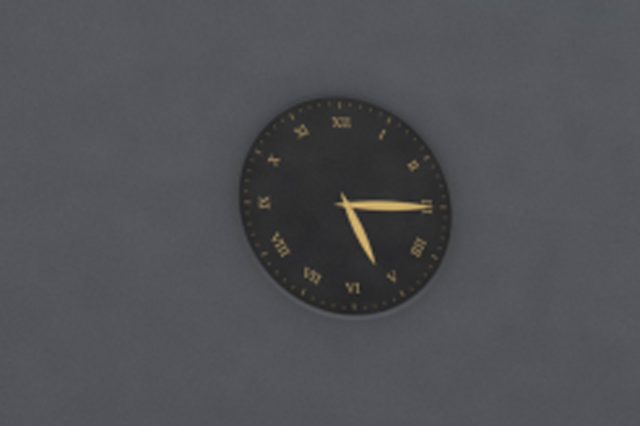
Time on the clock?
5:15
